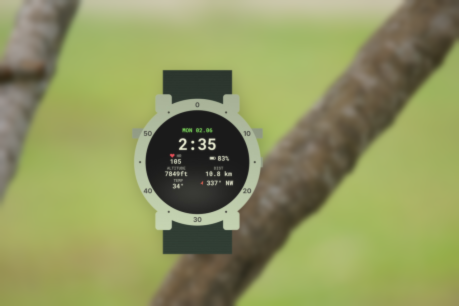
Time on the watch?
2:35
